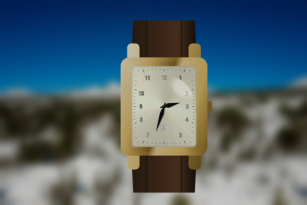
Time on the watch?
2:33
